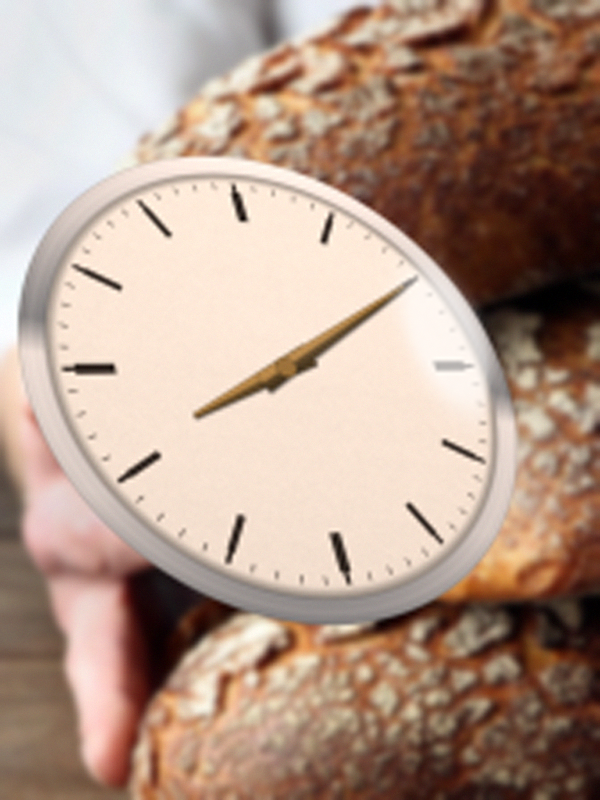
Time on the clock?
8:10
